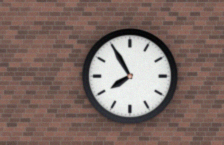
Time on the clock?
7:55
